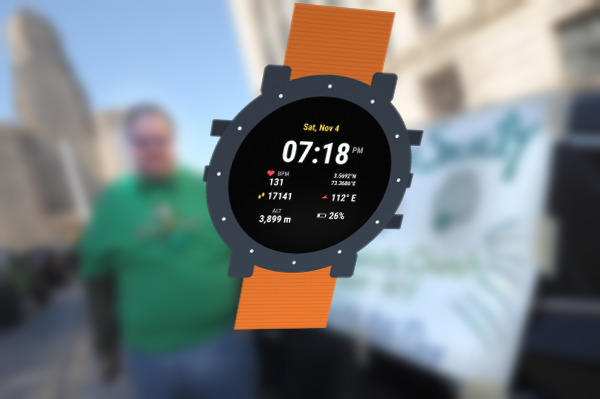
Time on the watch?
7:18
